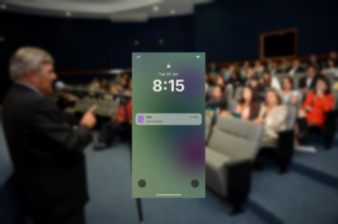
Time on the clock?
8:15
